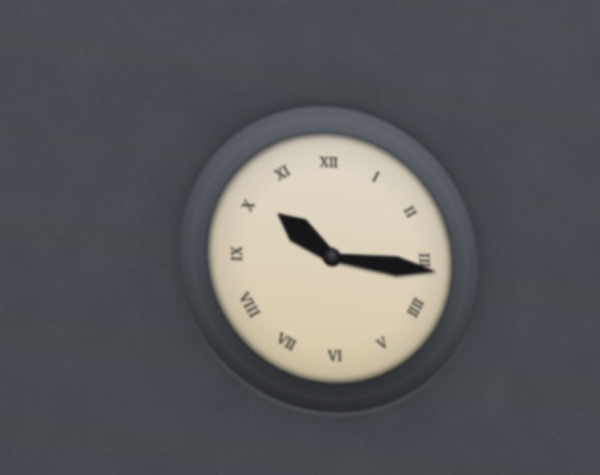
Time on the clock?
10:16
